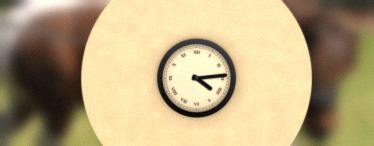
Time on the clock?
4:14
